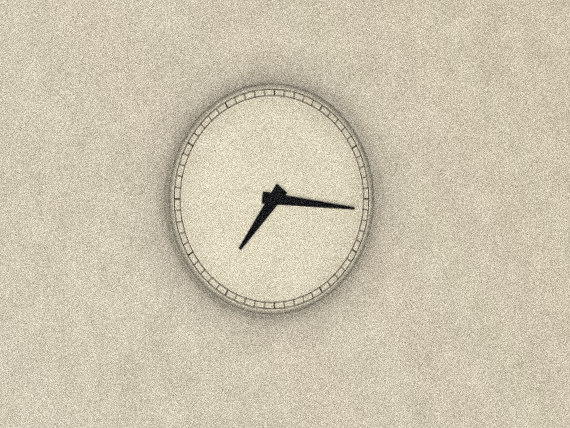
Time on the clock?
7:16
